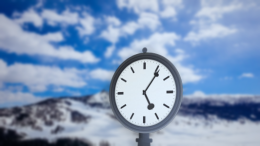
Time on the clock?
5:06
